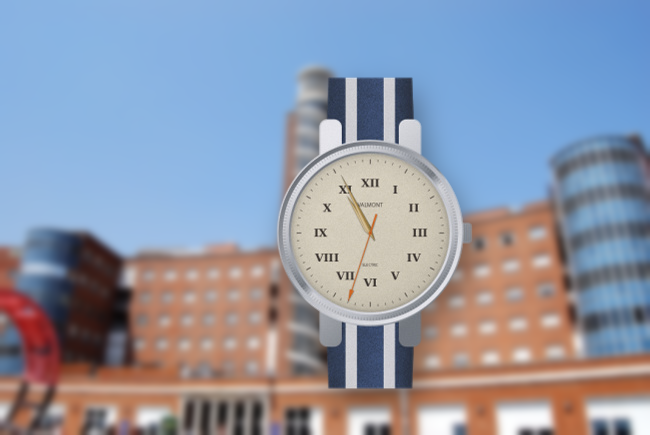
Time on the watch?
10:55:33
